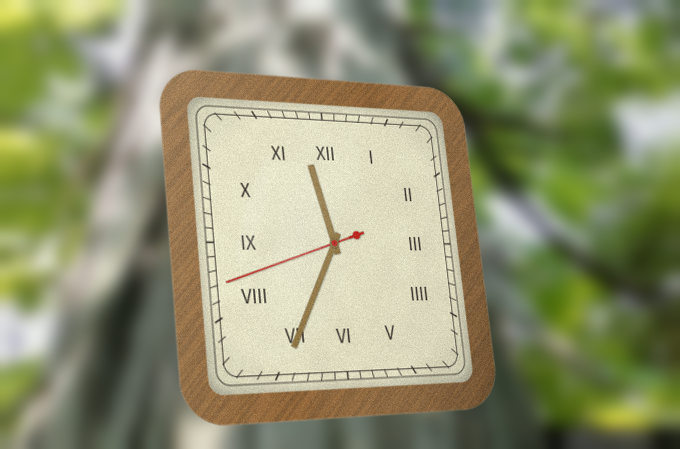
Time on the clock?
11:34:42
